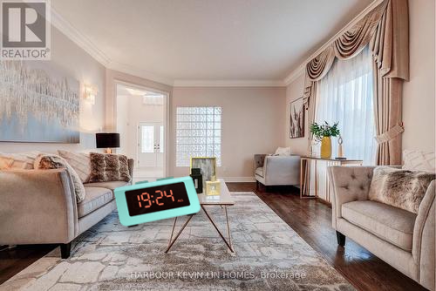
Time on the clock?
19:24
